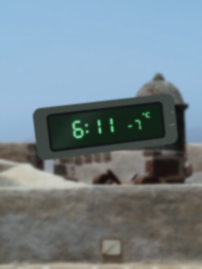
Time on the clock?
6:11
